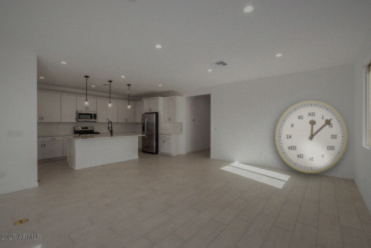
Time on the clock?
12:08
